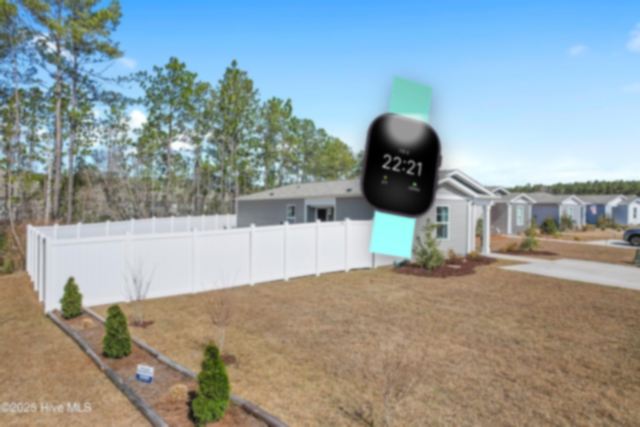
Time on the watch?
22:21
